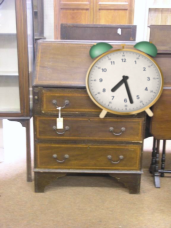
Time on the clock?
7:28
